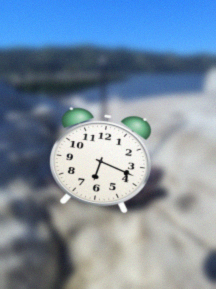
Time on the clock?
6:18
